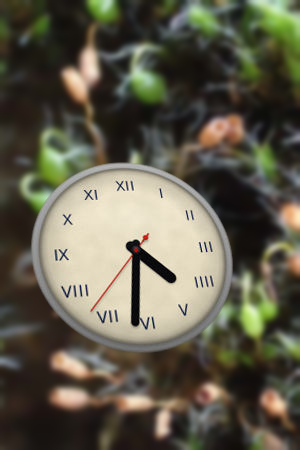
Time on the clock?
4:31:37
